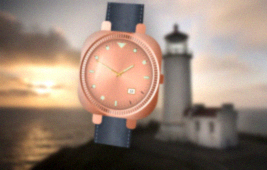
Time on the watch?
1:49
